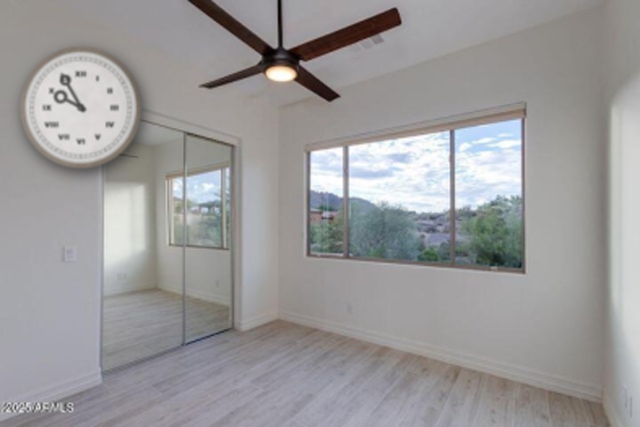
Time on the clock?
9:55
